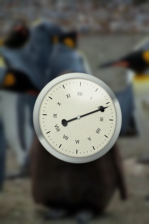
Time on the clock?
8:11
